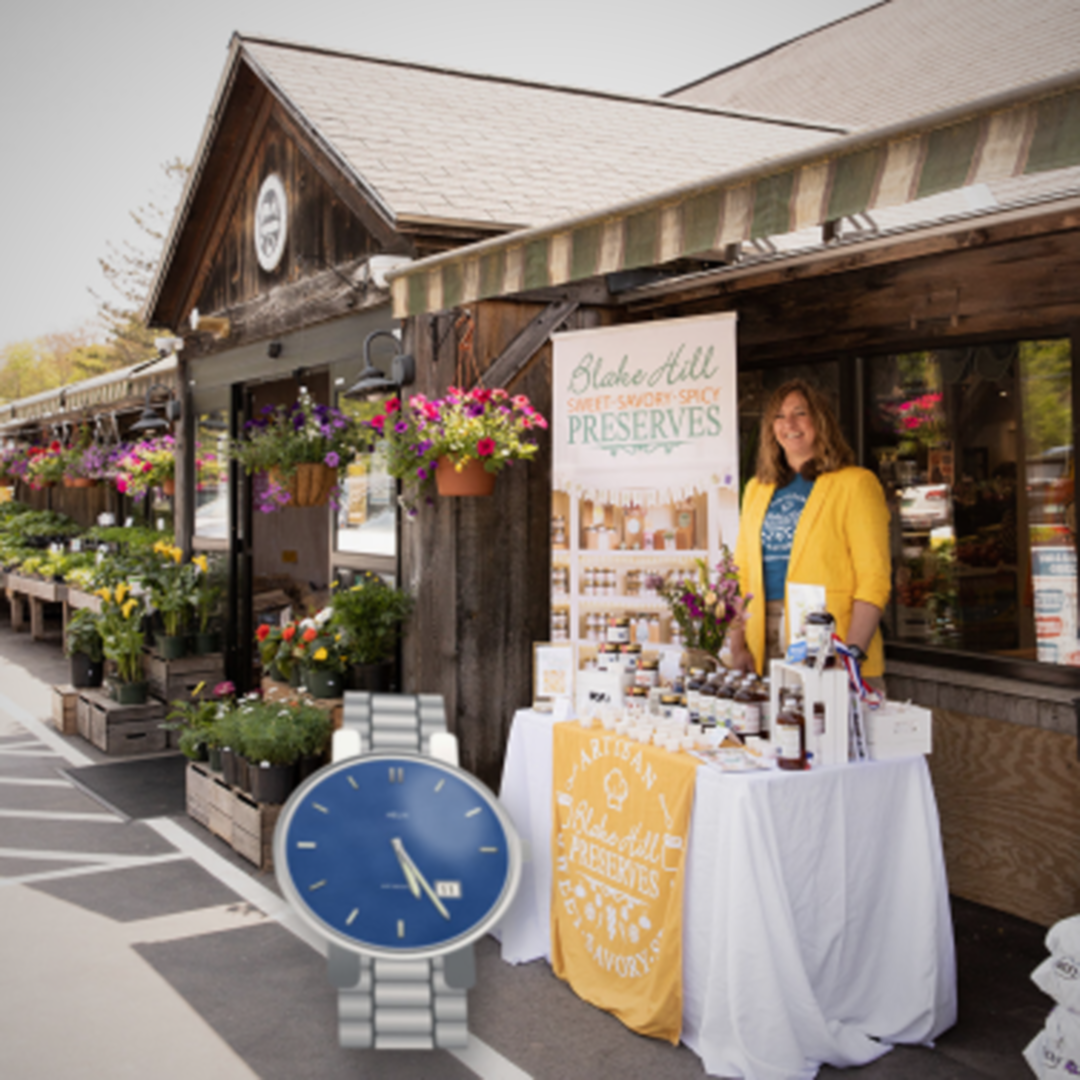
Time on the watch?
5:25
